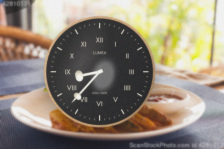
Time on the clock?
8:37
